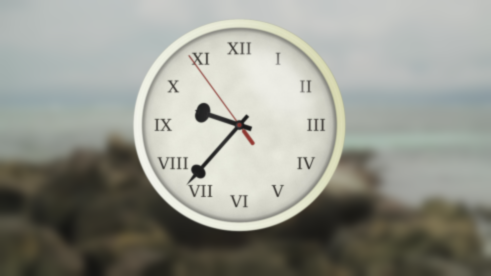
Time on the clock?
9:36:54
